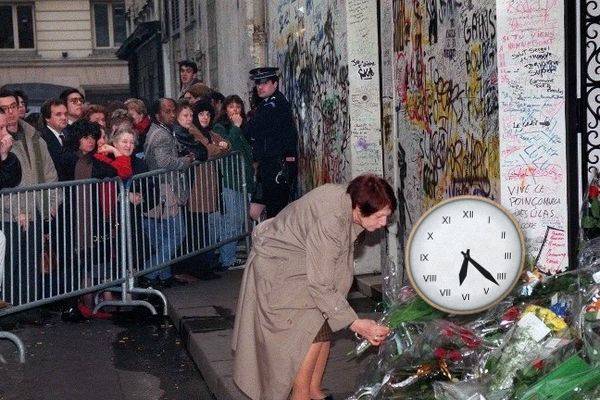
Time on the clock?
6:22
